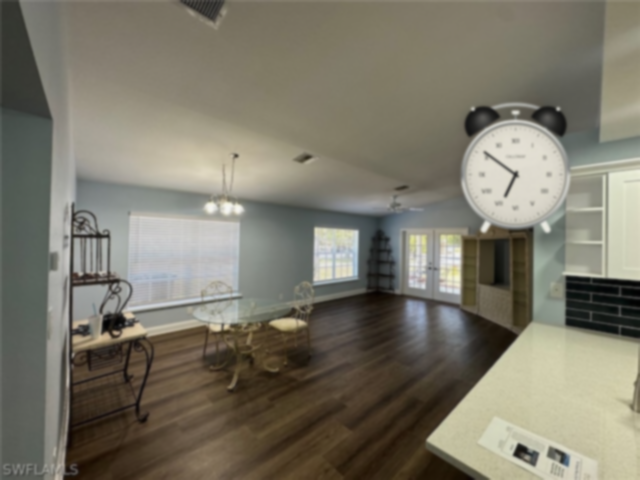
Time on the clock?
6:51
